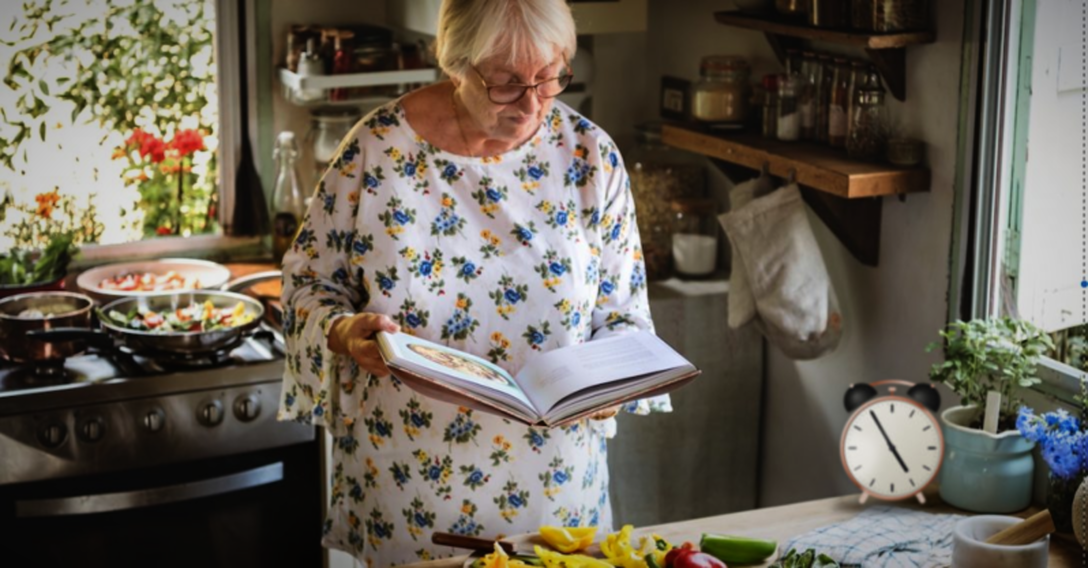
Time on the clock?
4:55
